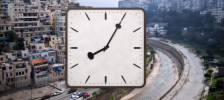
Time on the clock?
8:05
